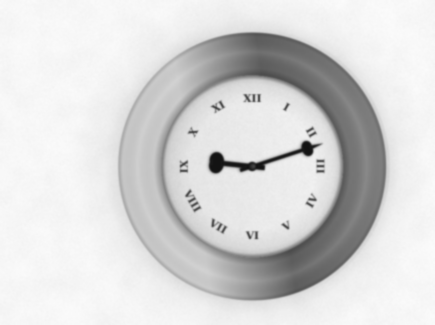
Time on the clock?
9:12
